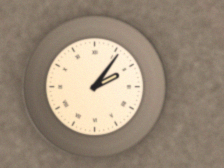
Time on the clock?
2:06
